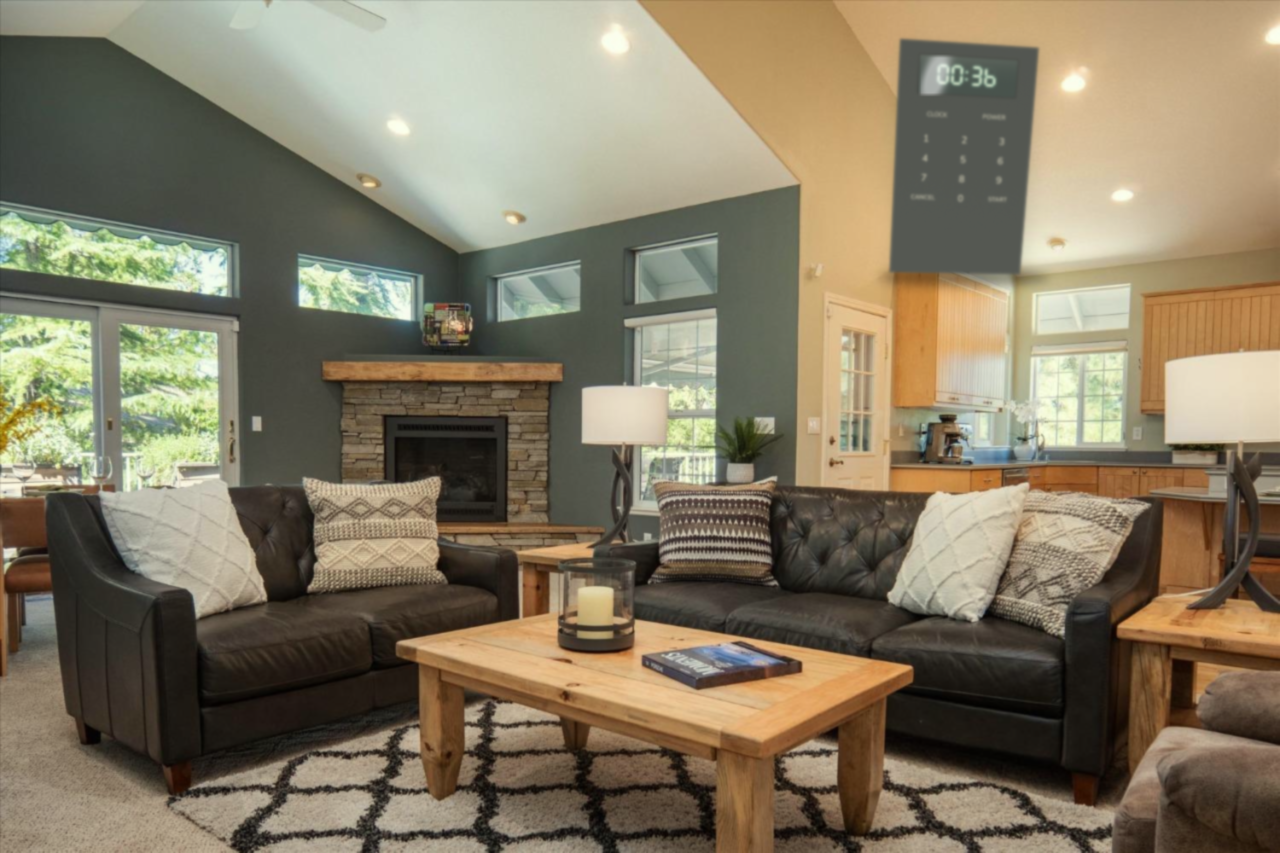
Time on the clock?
0:36
